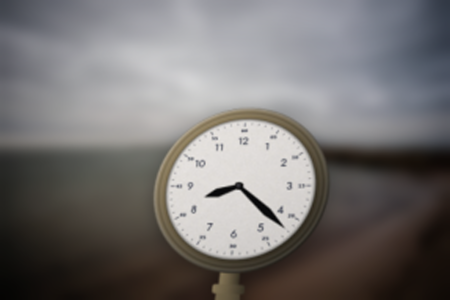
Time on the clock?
8:22
